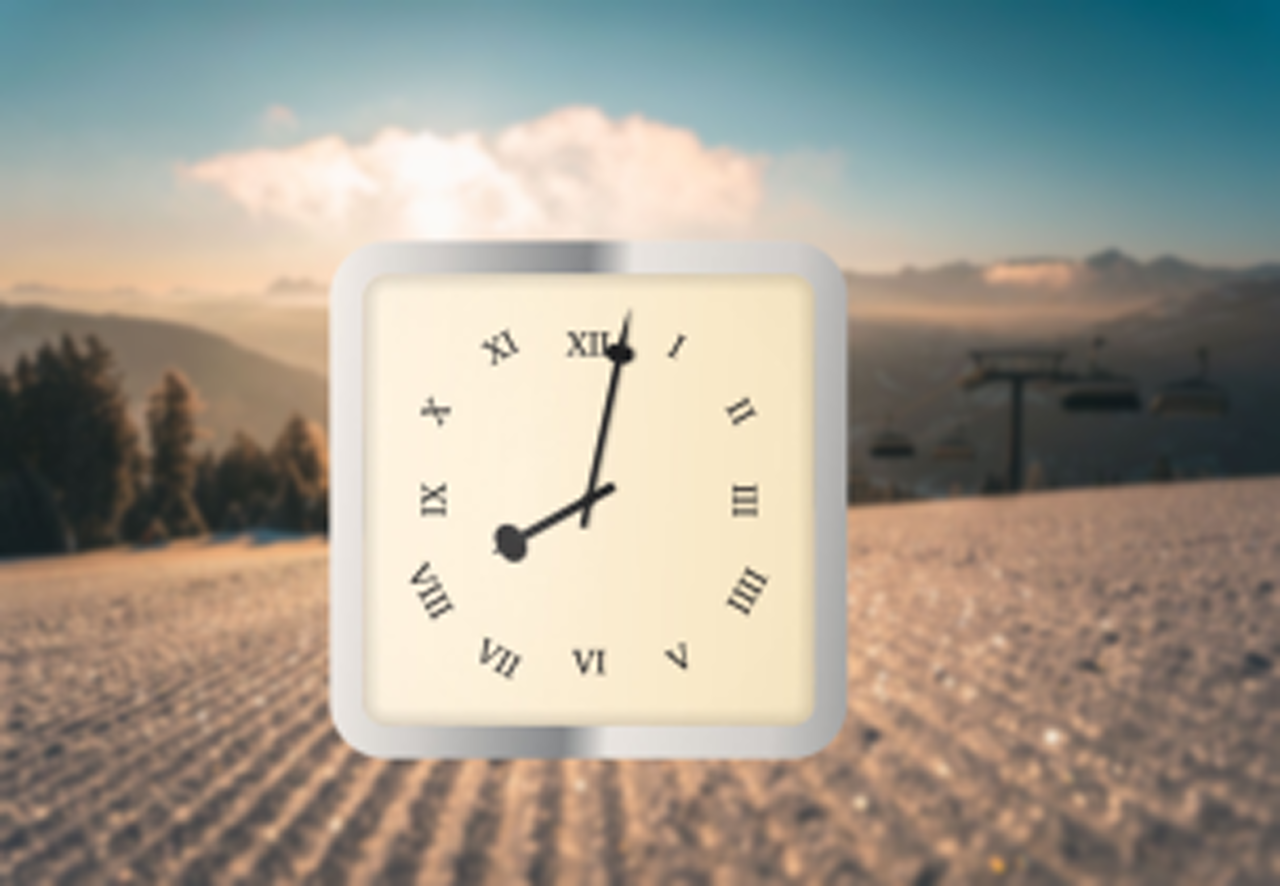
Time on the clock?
8:02
